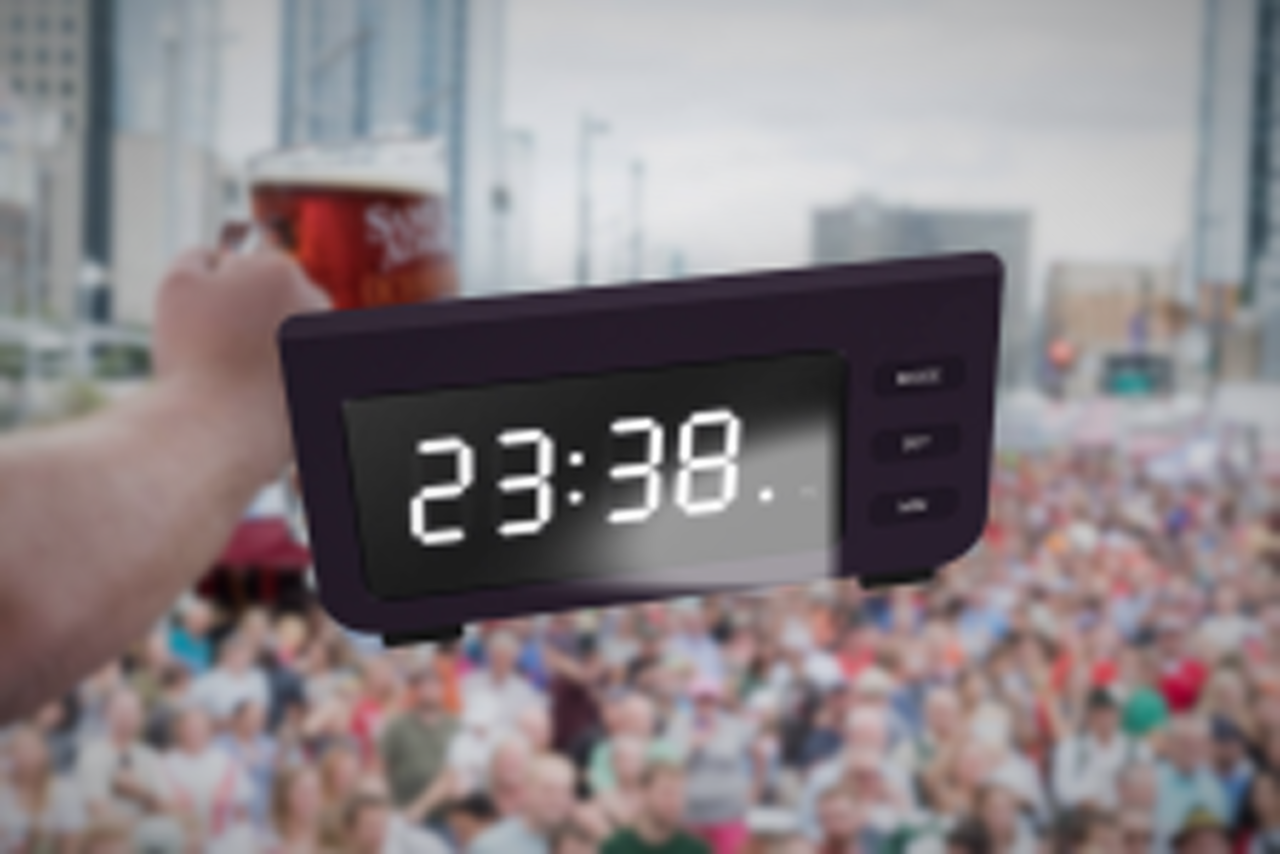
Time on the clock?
23:38
